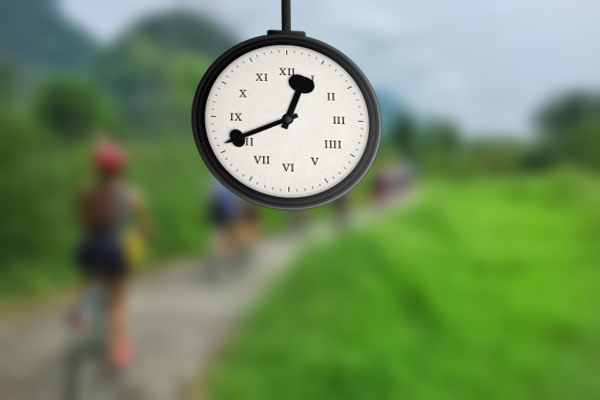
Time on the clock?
12:41
